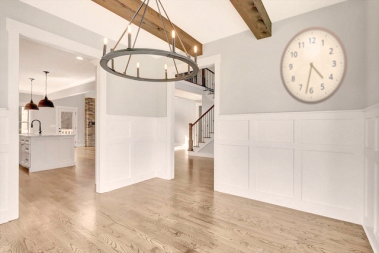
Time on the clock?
4:32
